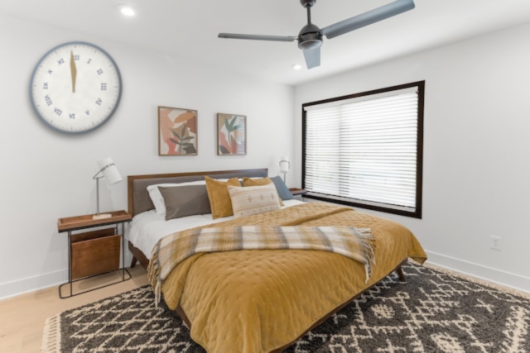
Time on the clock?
11:59
